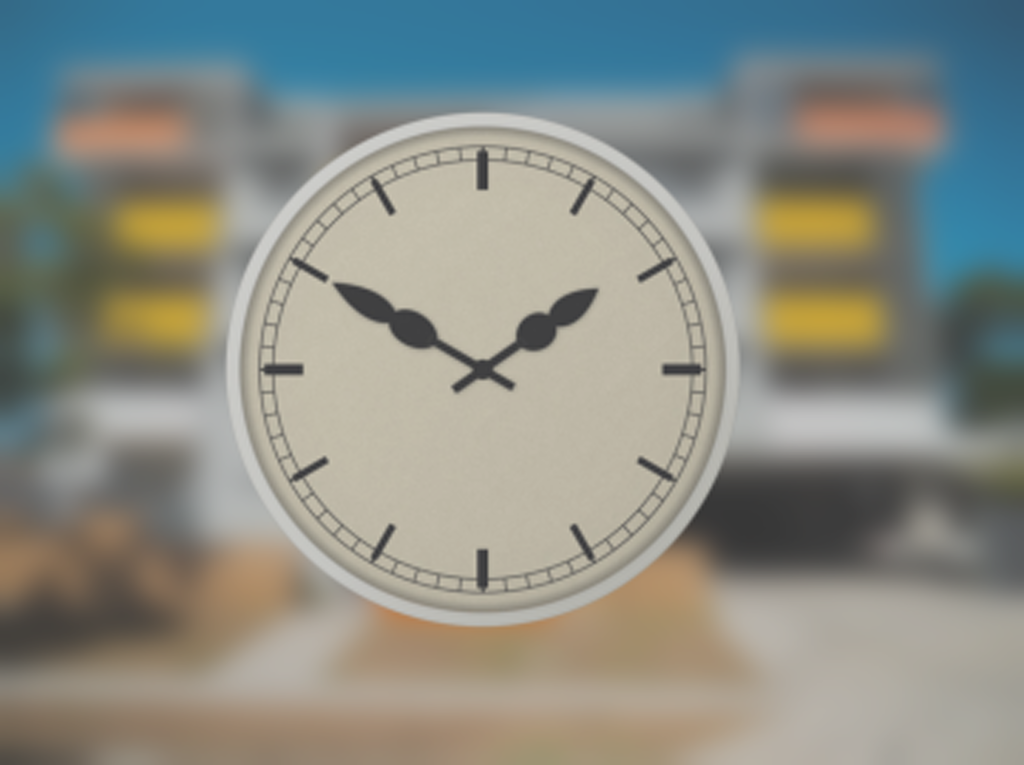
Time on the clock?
1:50
